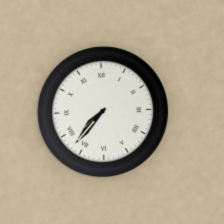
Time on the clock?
7:37
